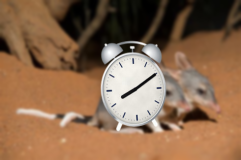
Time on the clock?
8:10
